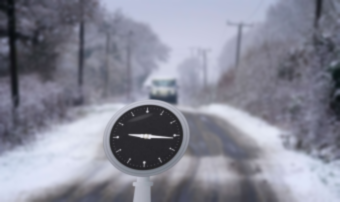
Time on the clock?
9:16
